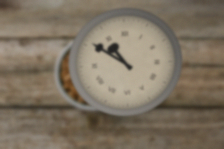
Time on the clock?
10:51
